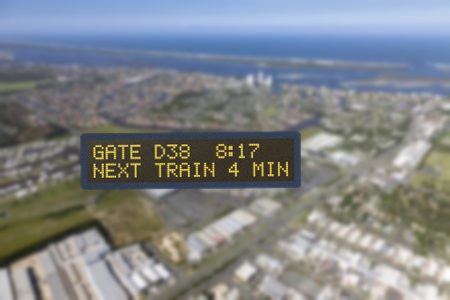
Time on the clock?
8:17
